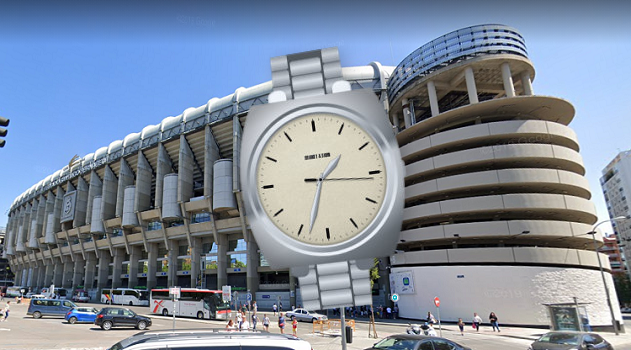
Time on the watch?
1:33:16
